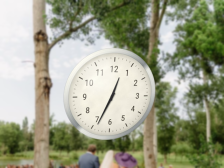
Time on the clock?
12:34
